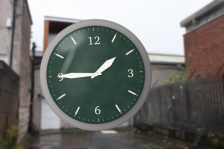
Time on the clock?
1:45
